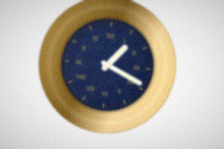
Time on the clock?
1:19
